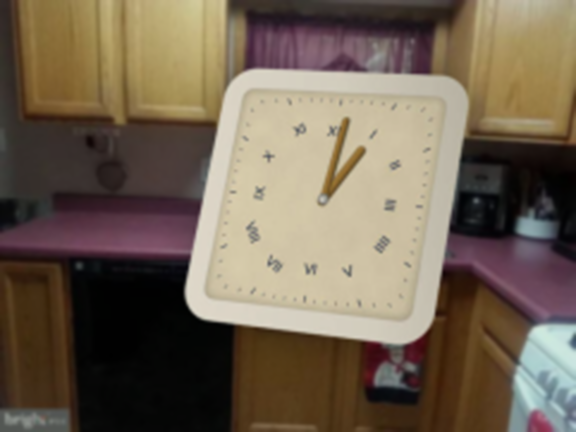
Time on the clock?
1:01
